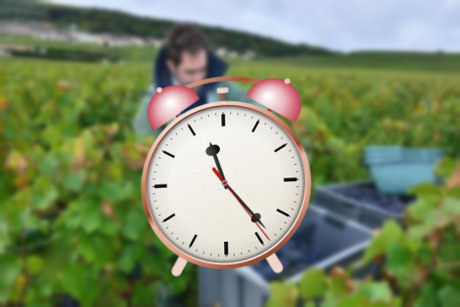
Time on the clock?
11:23:24
